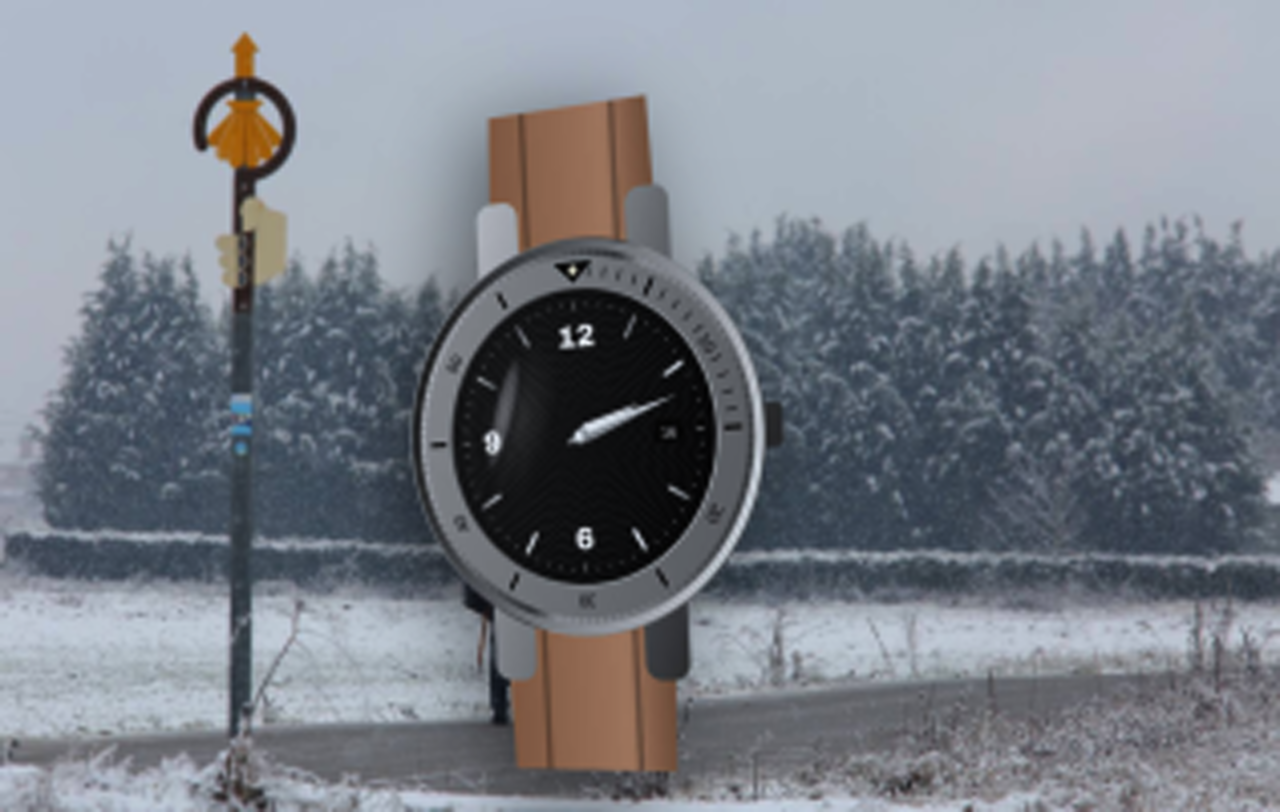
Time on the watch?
2:12
